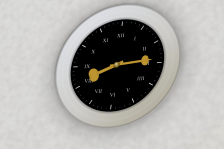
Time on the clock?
8:14
